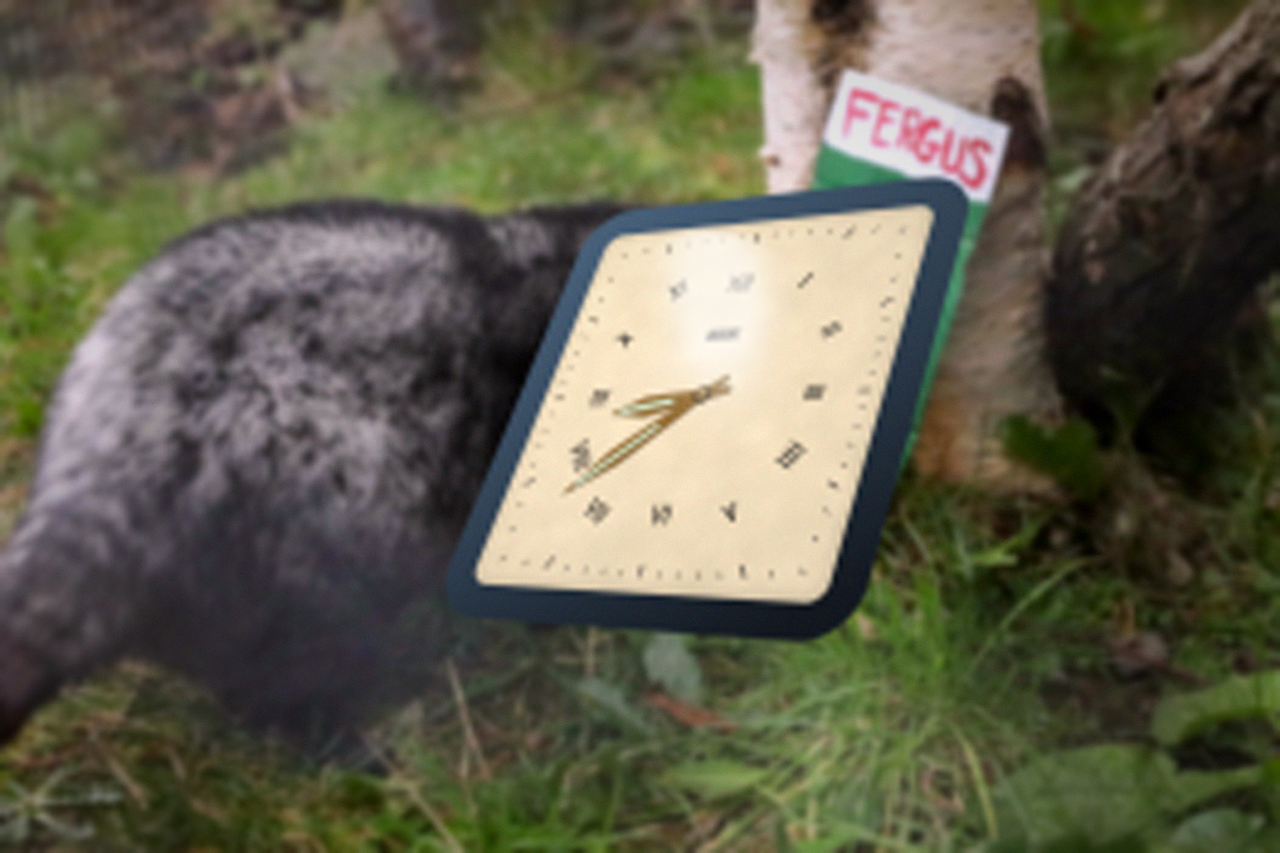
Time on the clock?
8:38
